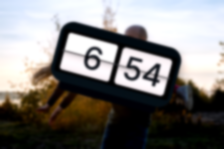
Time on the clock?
6:54
